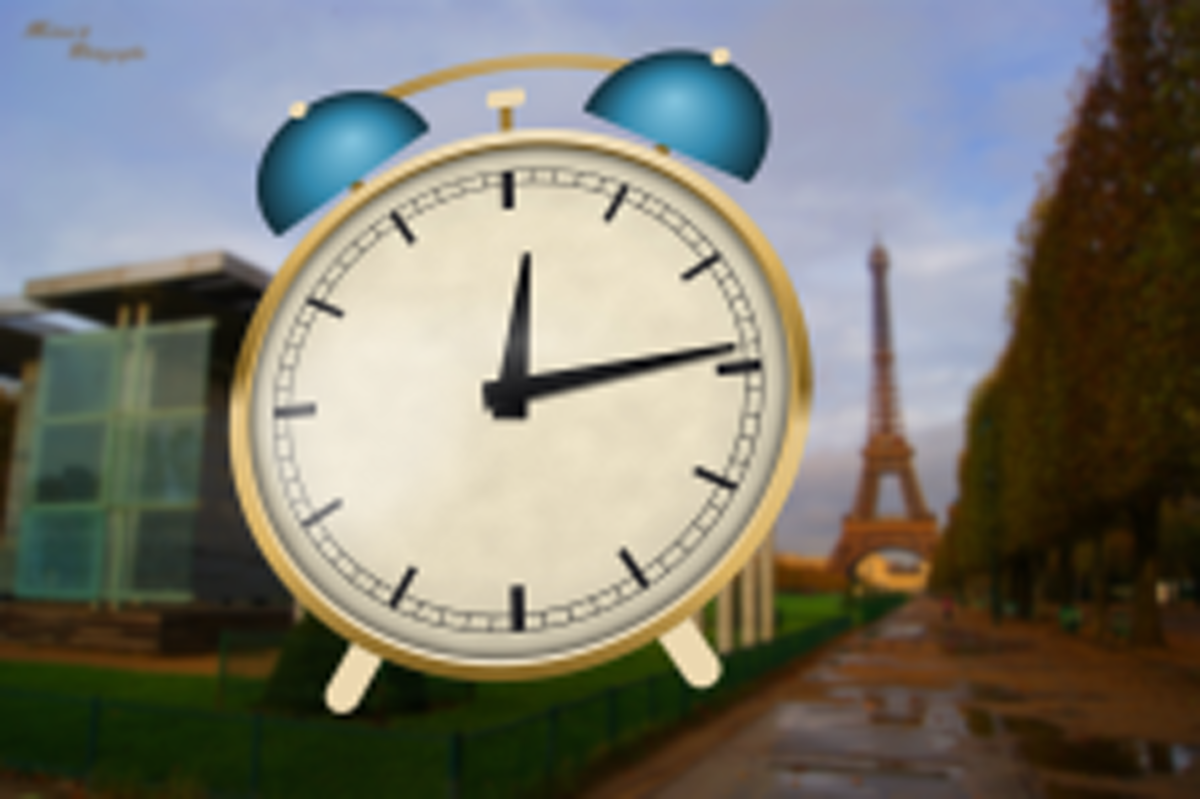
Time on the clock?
12:14
